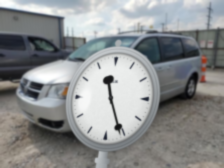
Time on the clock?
11:26
